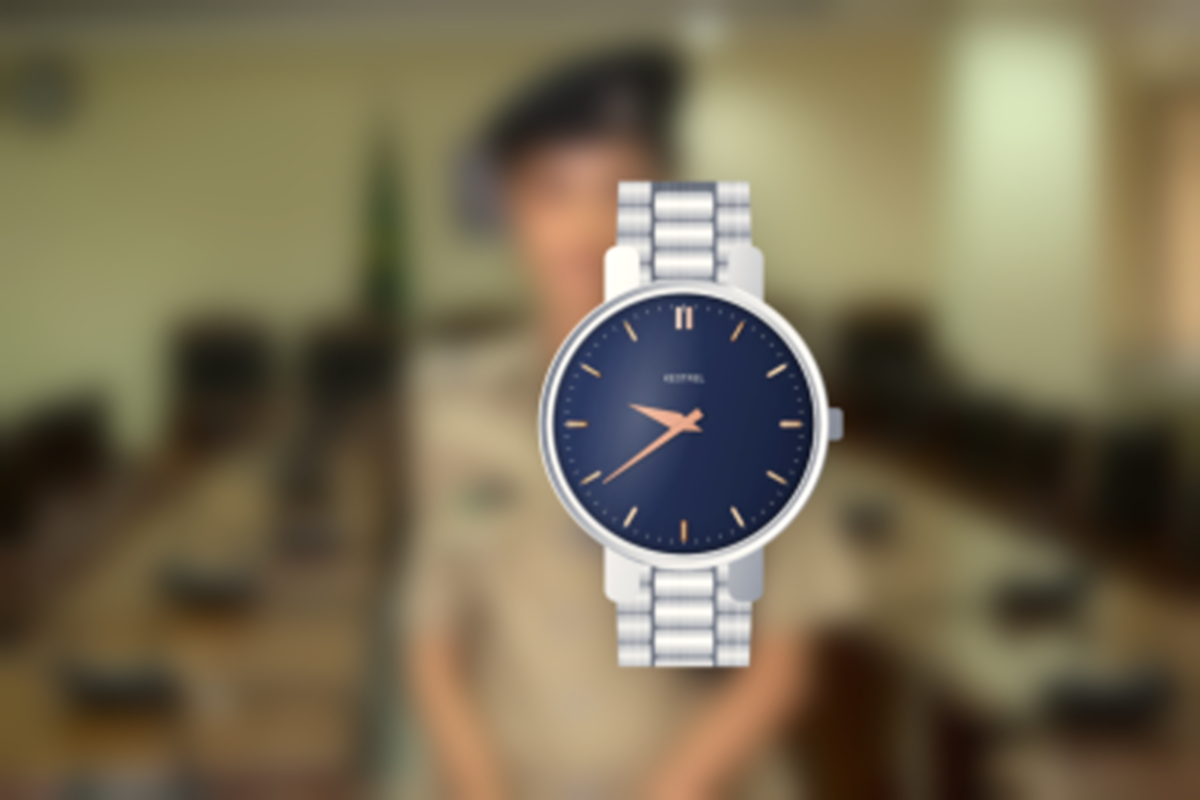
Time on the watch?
9:39
